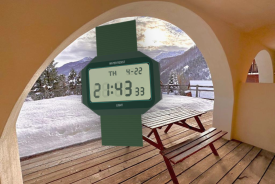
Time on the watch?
21:43:33
